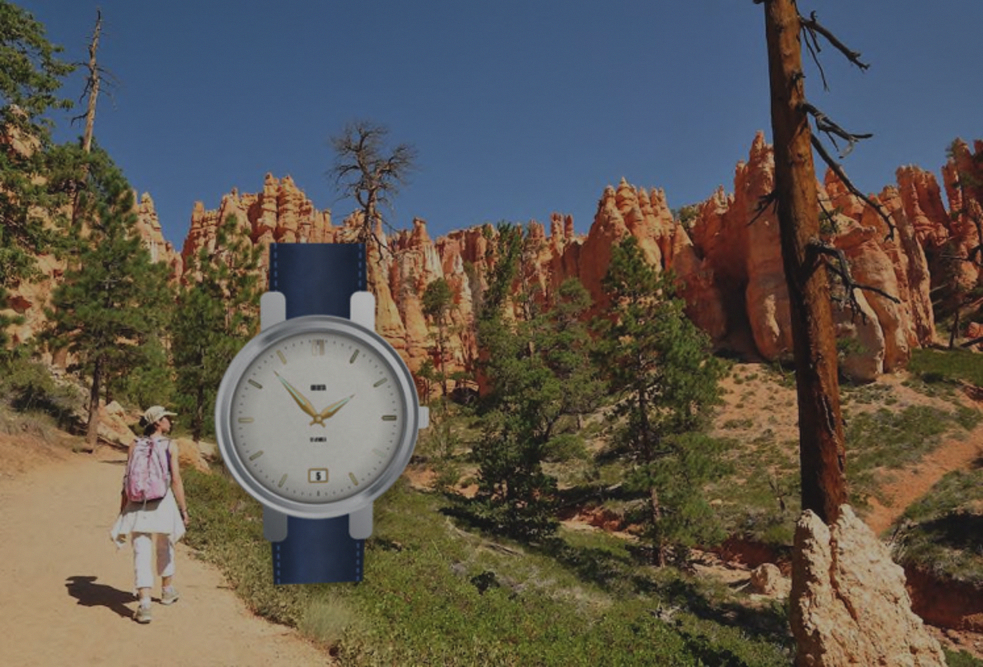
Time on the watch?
1:53
